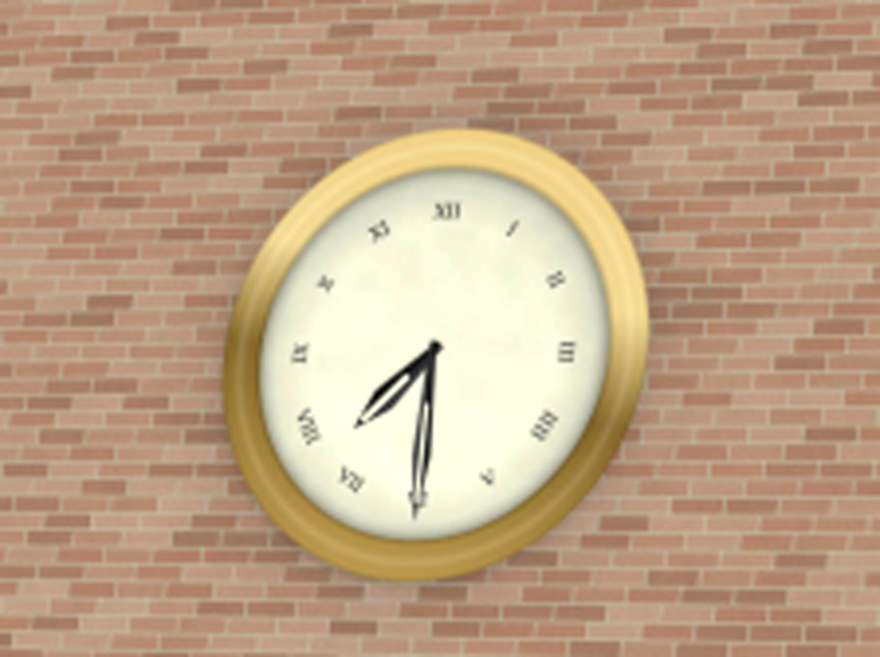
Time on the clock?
7:30
